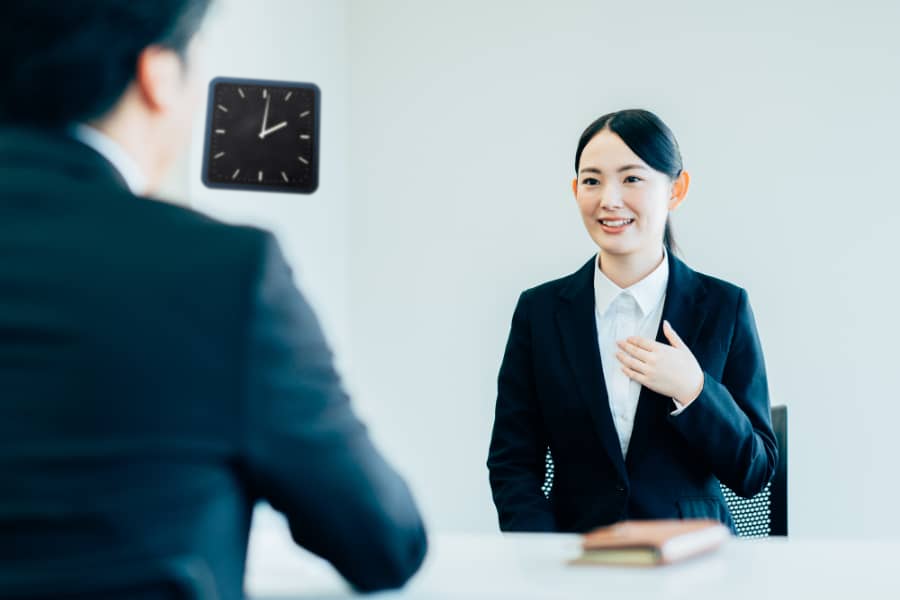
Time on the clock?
2:01
